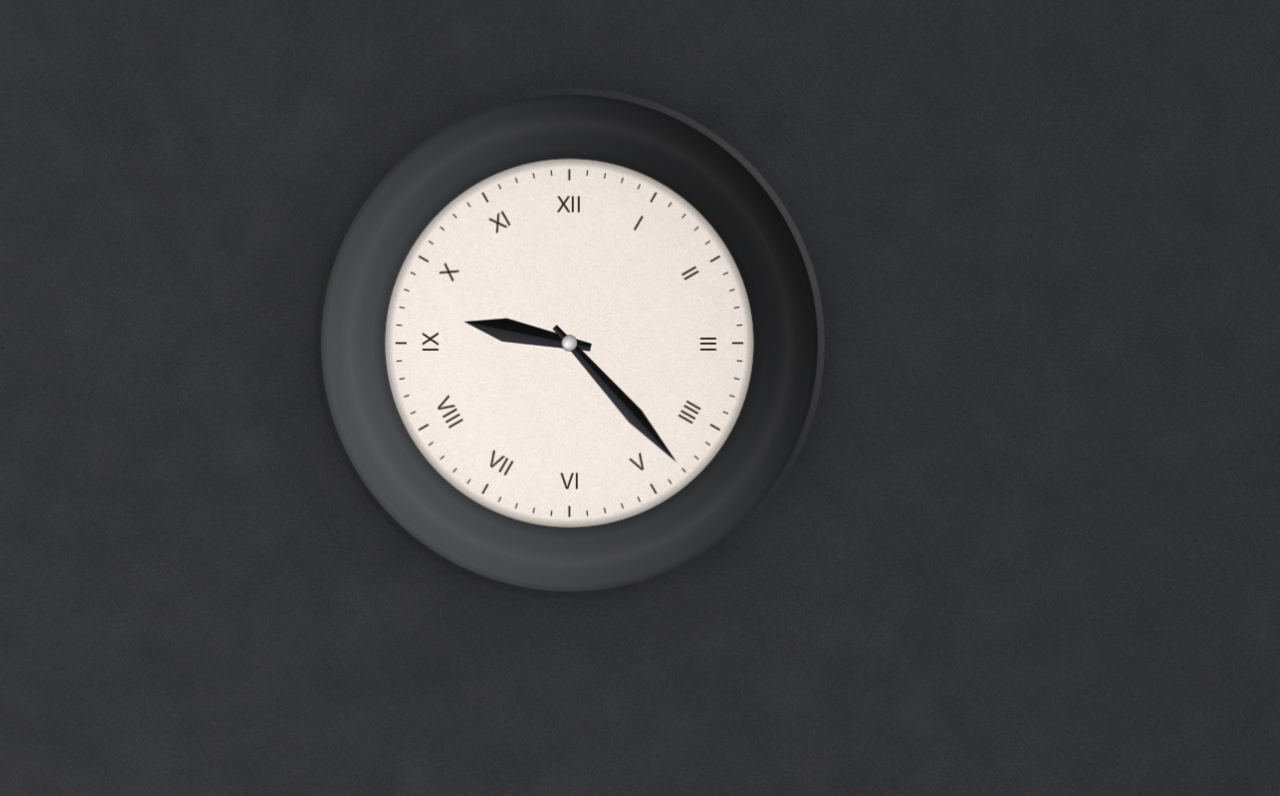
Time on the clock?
9:23
